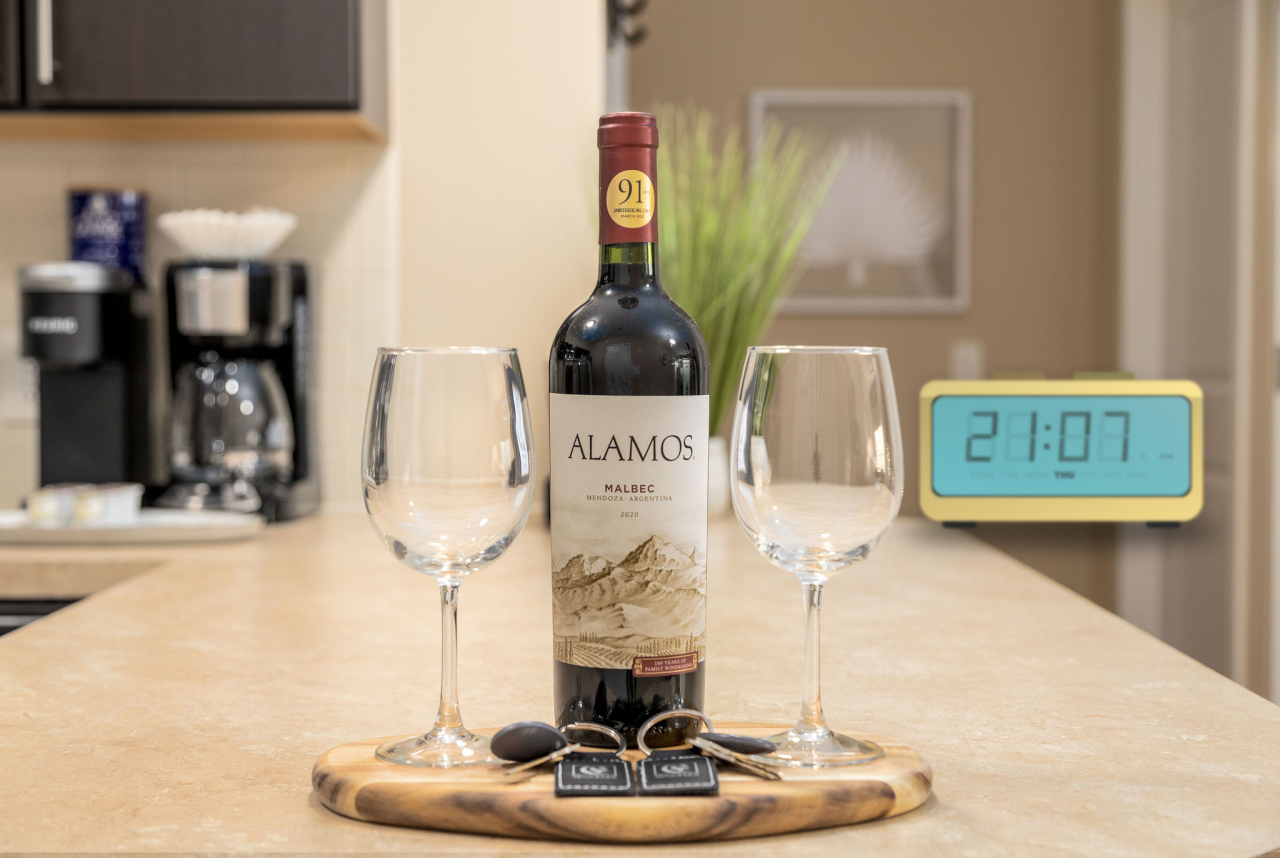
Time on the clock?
21:07
